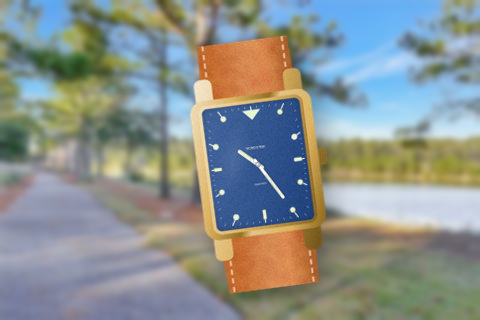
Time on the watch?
10:25
